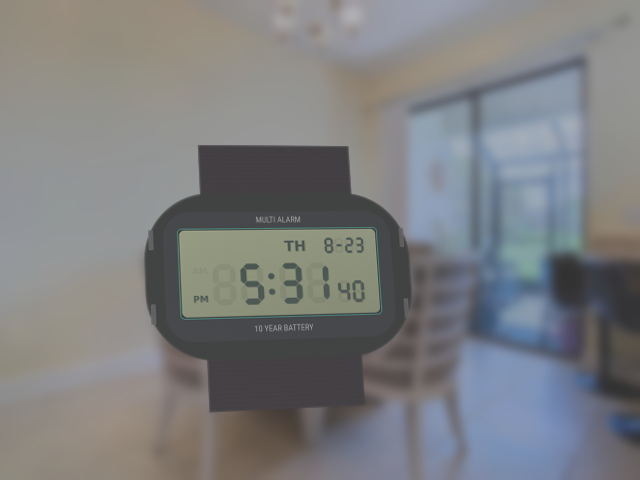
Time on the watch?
5:31:40
